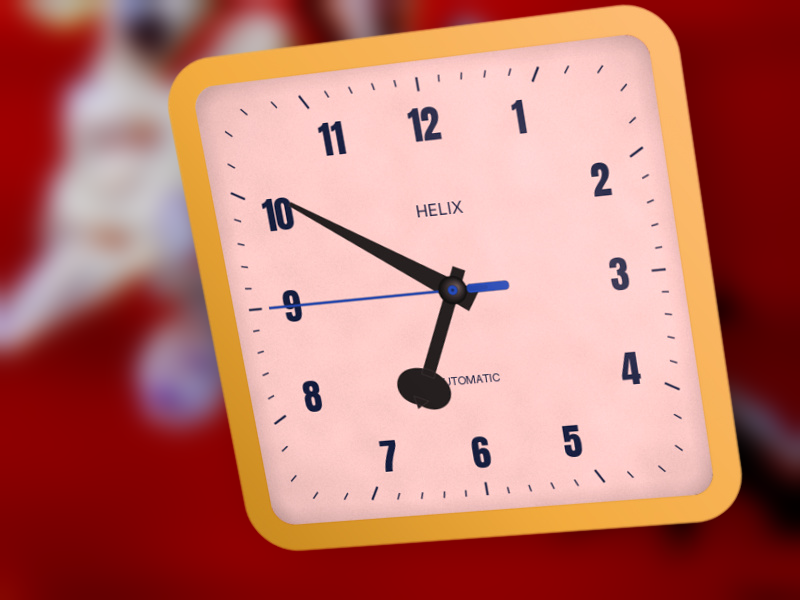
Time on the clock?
6:50:45
